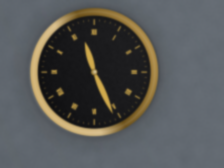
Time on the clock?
11:26
